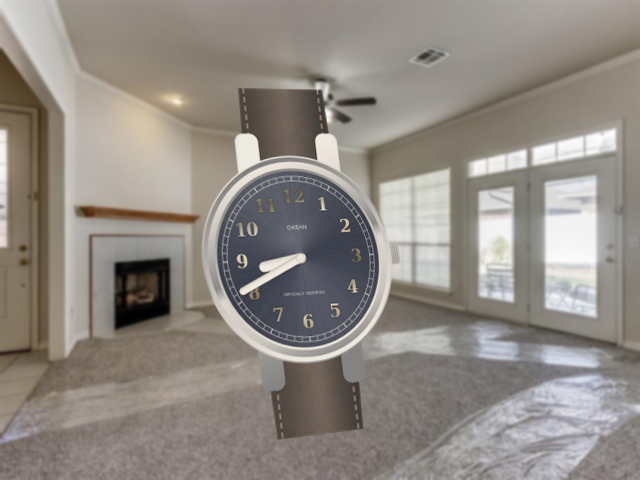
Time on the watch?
8:41
